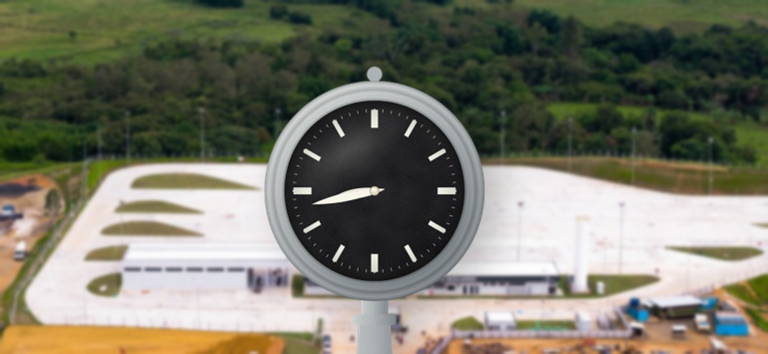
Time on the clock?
8:43
